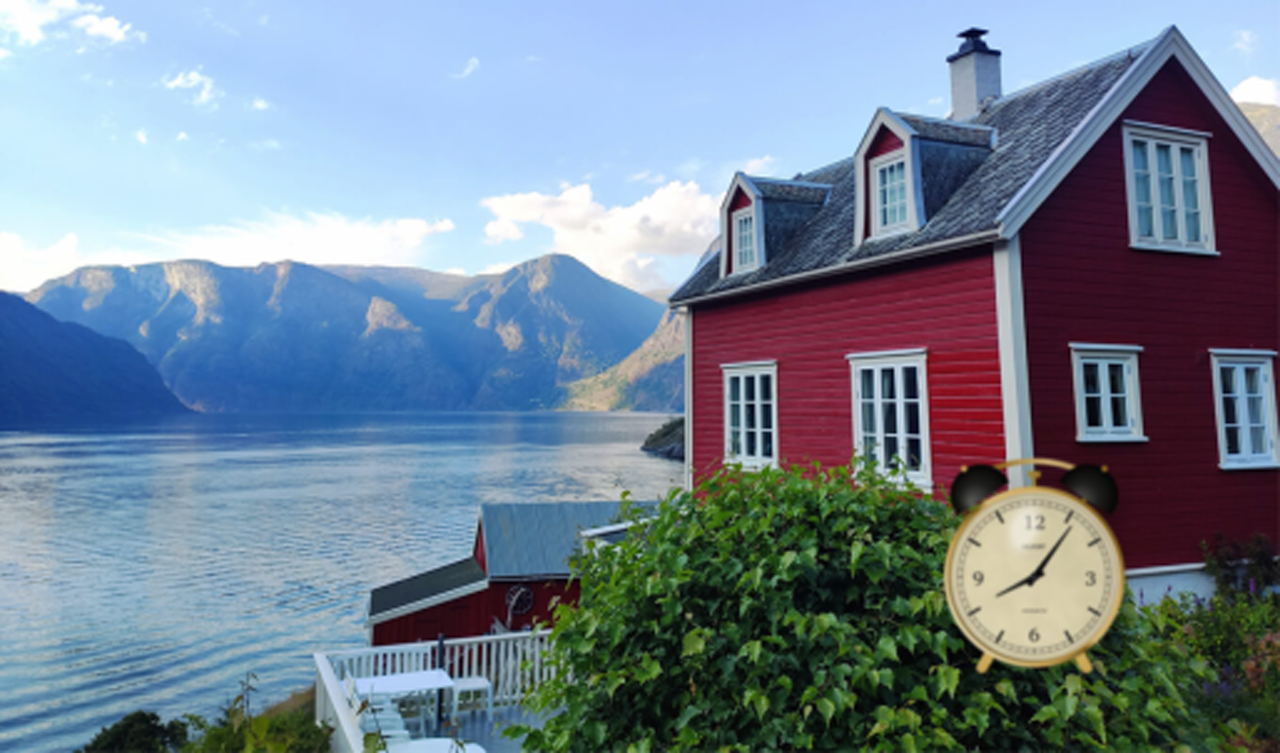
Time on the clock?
8:06
